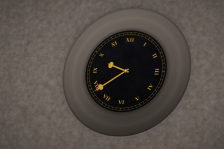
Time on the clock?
9:39
